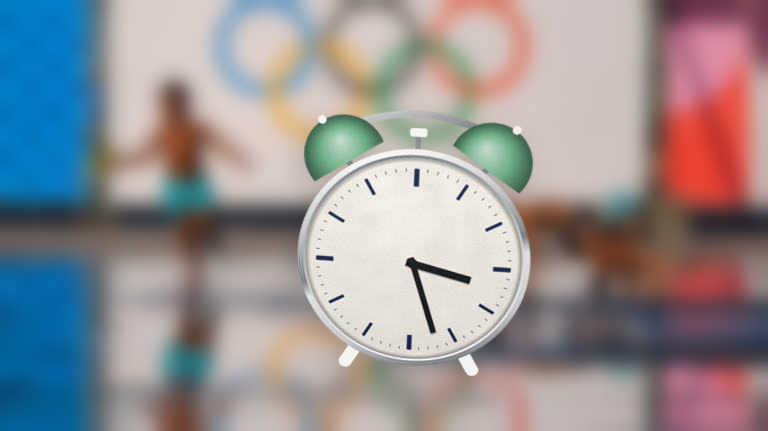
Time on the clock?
3:27
